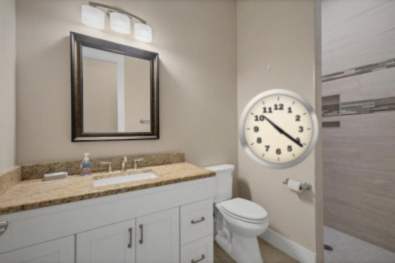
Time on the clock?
10:21
